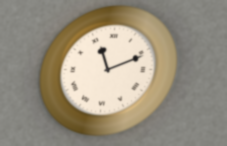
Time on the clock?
11:11
